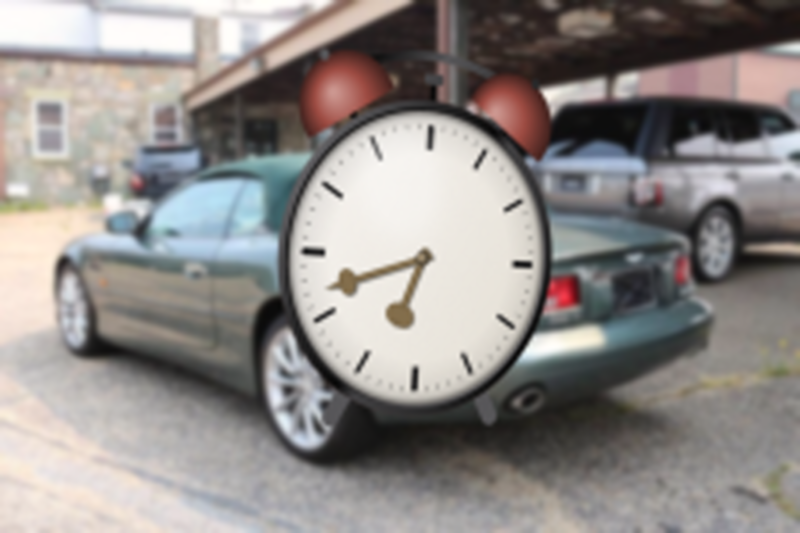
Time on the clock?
6:42
